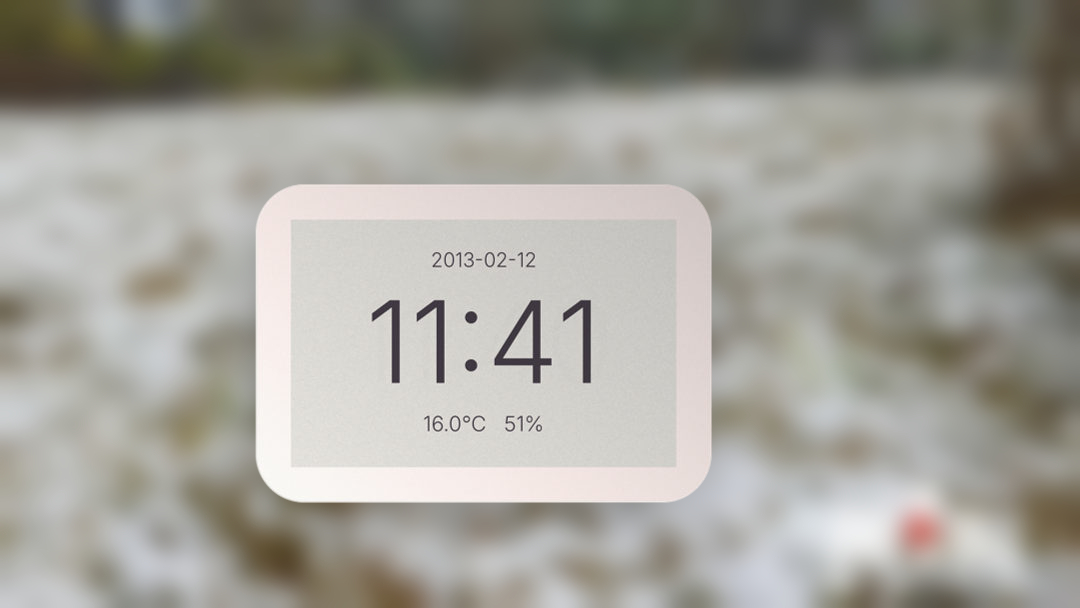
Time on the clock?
11:41
